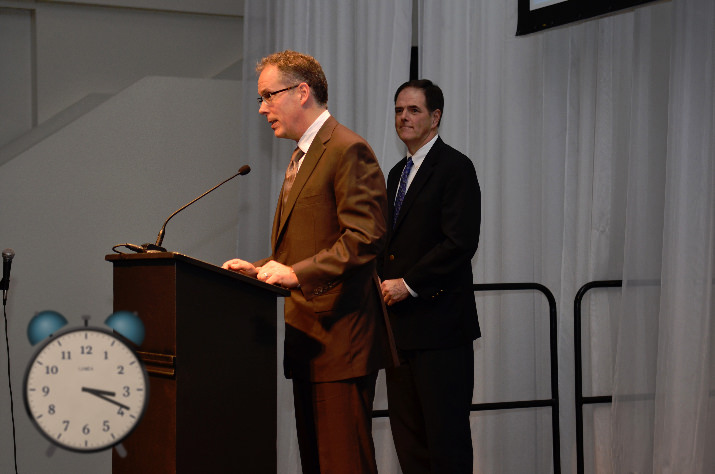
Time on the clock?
3:19
